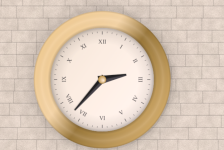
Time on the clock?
2:37
